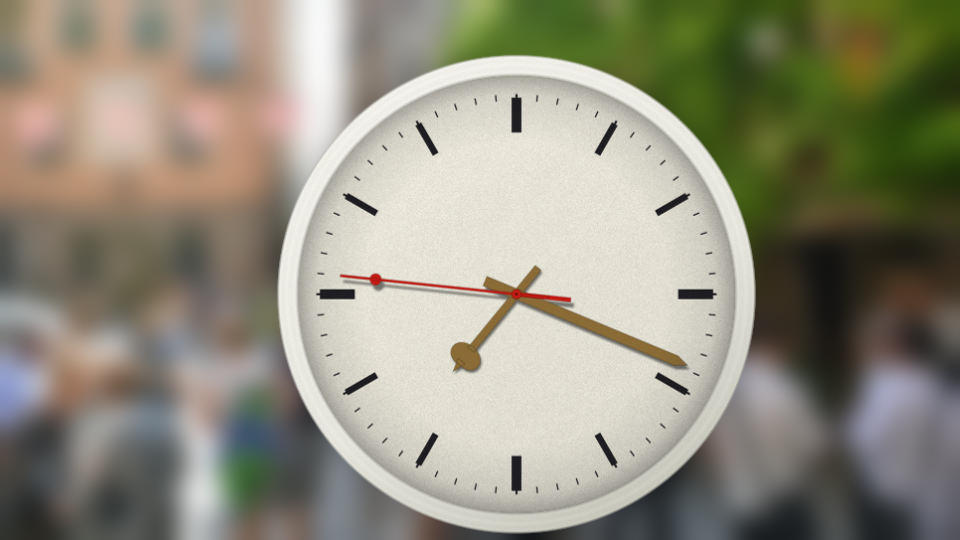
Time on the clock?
7:18:46
